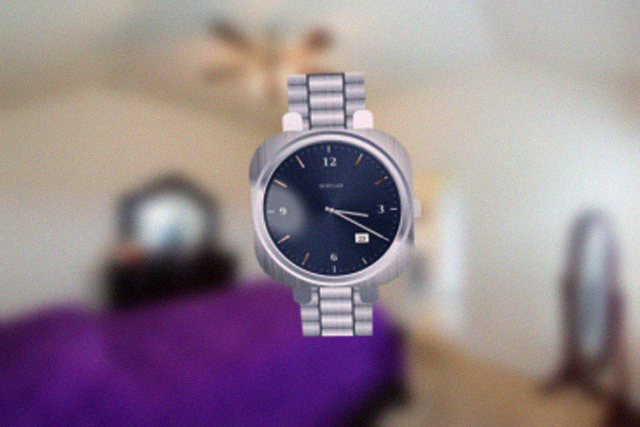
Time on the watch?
3:20
